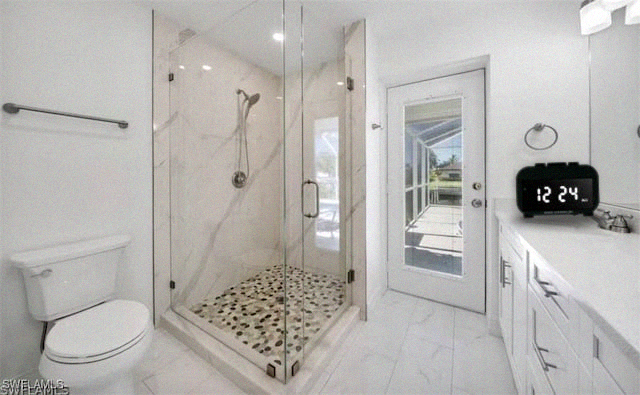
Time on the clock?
12:24
